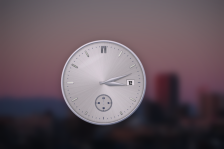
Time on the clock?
3:12
